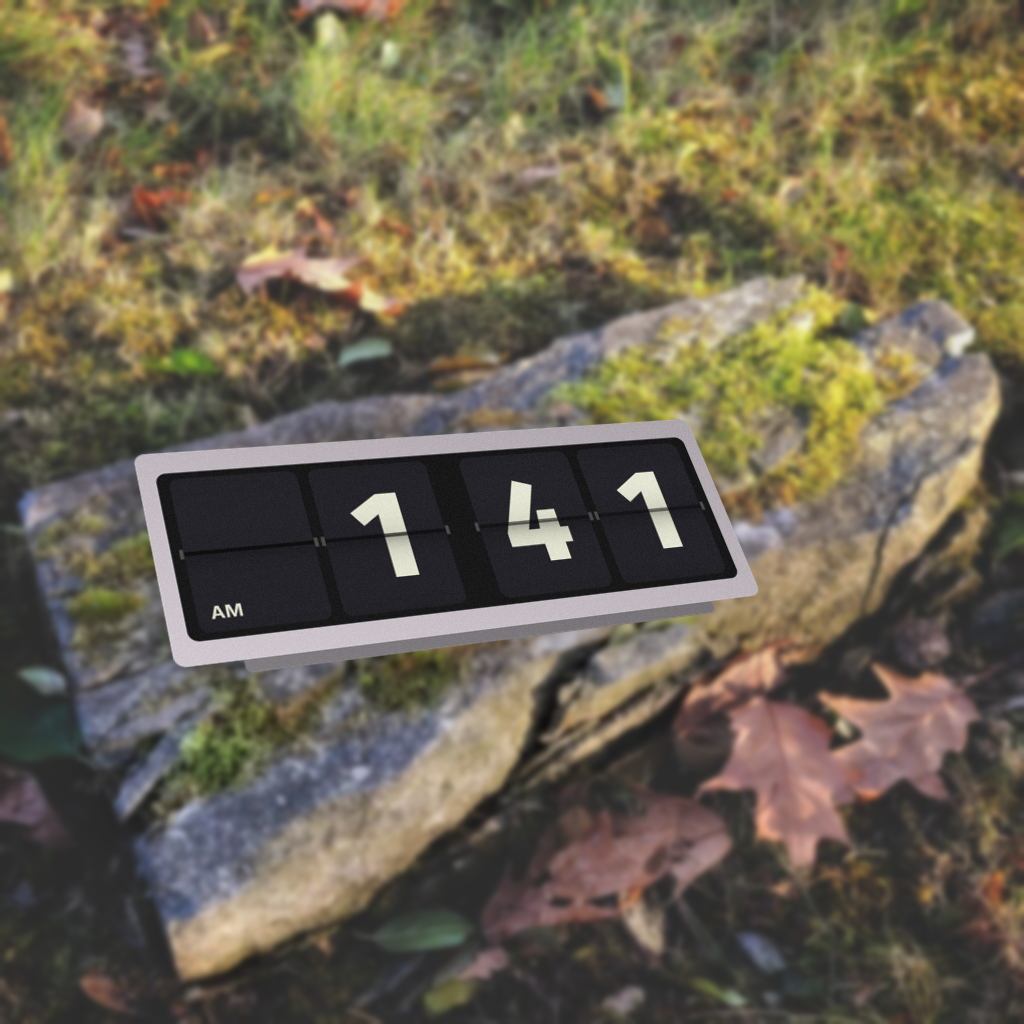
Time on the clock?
1:41
